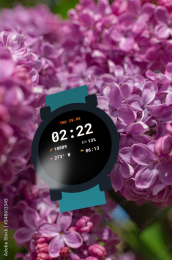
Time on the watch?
2:22
